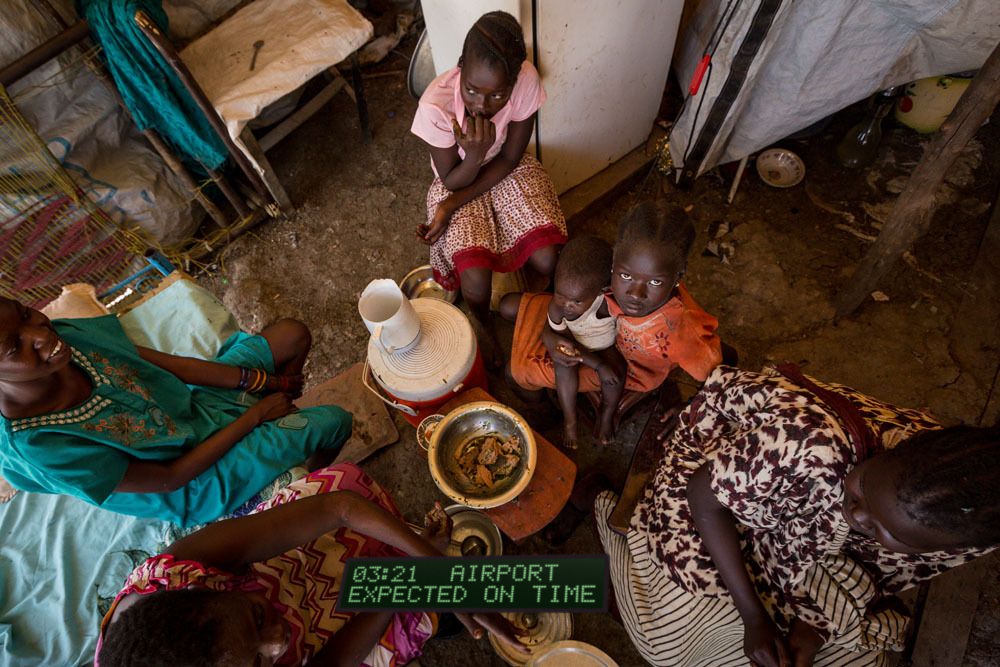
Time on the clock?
3:21
